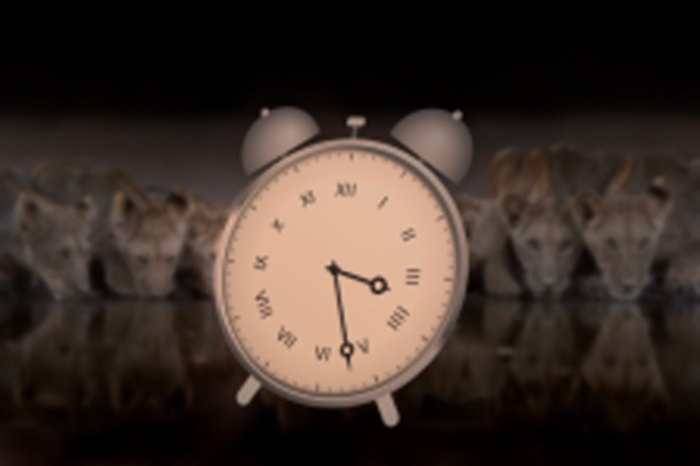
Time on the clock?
3:27
